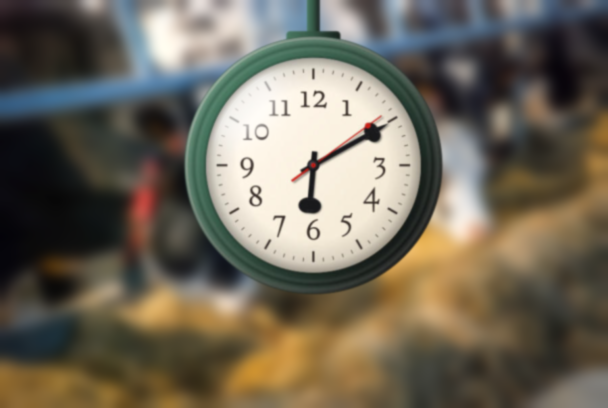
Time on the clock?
6:10:09
